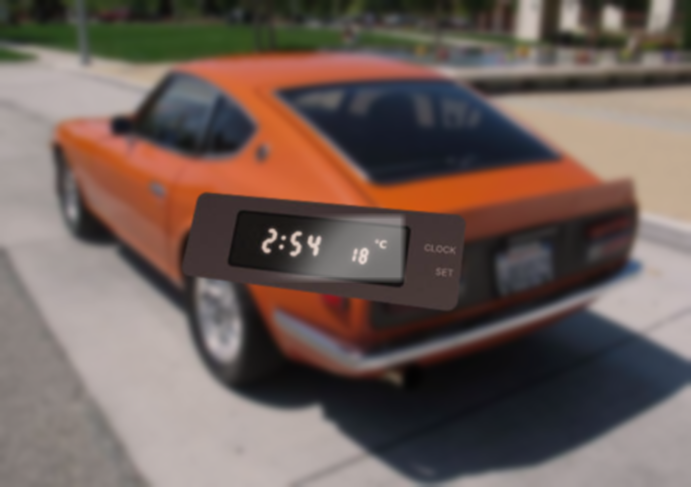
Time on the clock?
2:54
